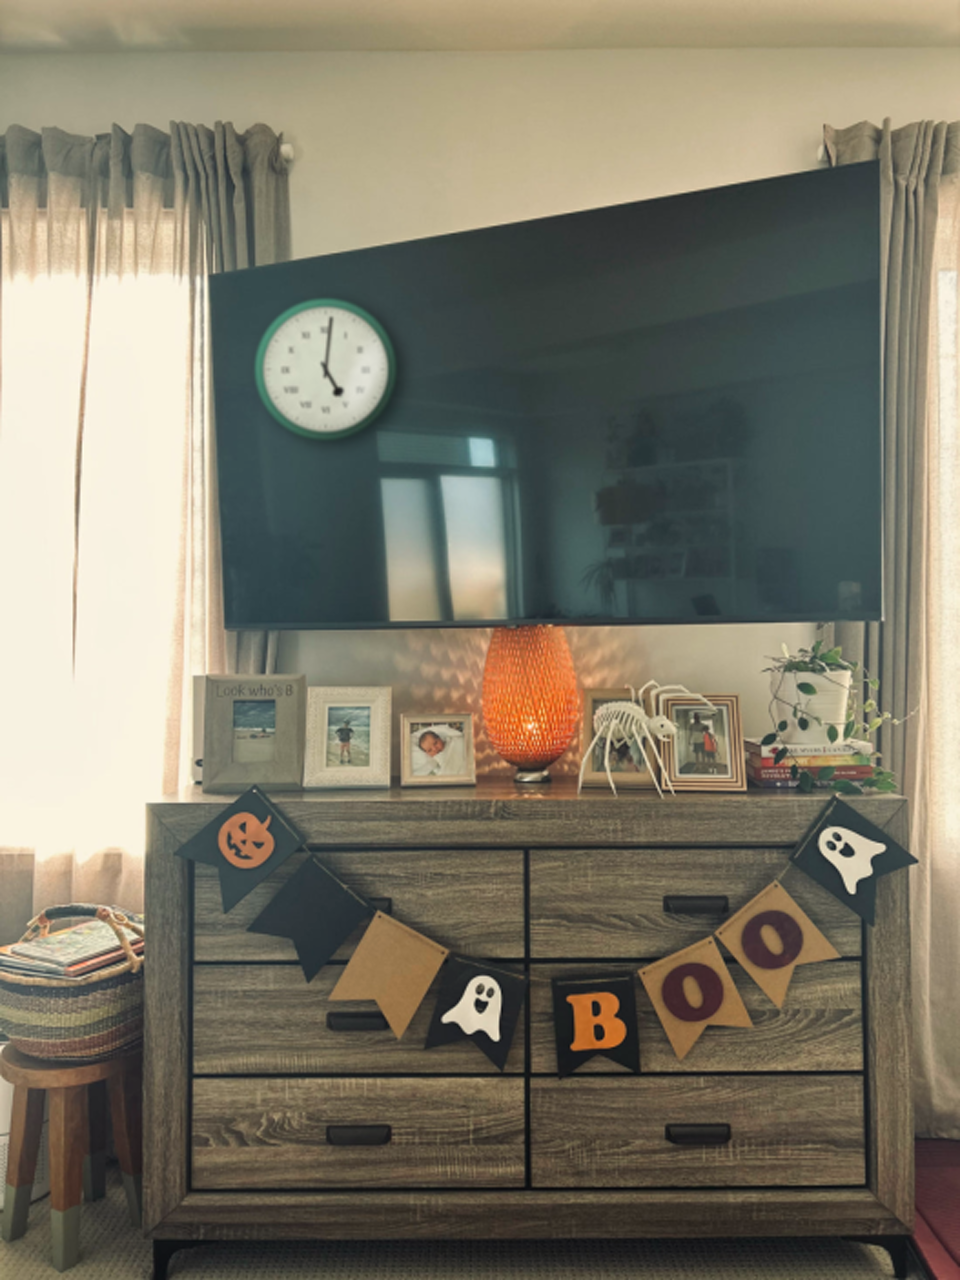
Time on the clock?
5:01
